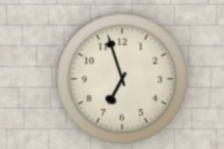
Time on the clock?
6:57
